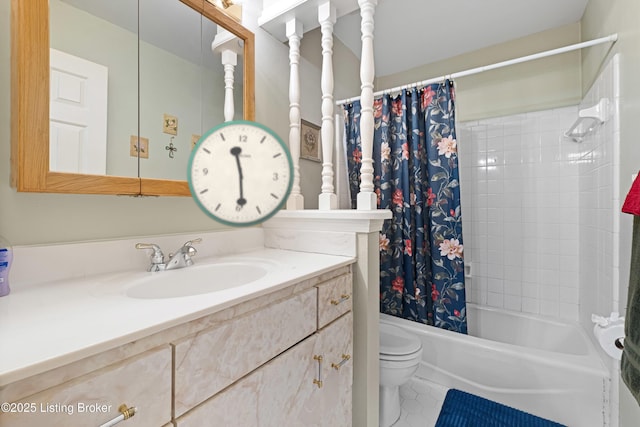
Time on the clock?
11:29
